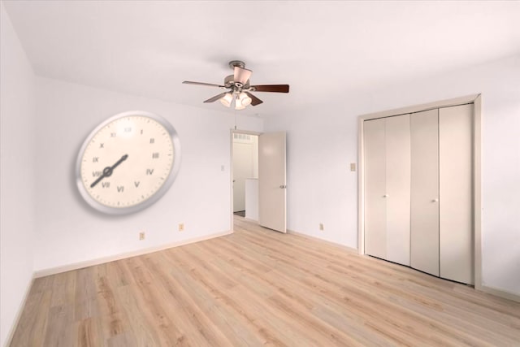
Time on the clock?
7:38
